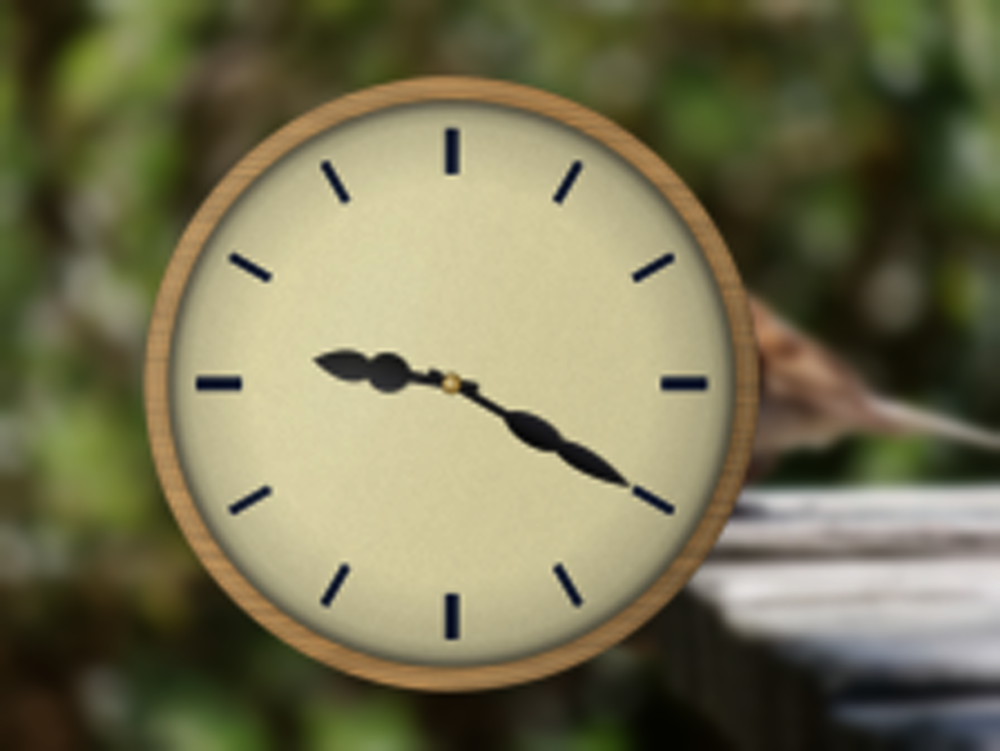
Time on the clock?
9:20
